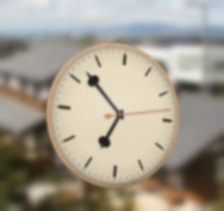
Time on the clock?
6:52:13
